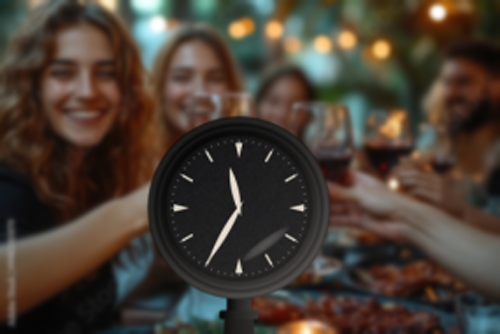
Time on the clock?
11:35
